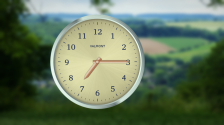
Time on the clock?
7:15
